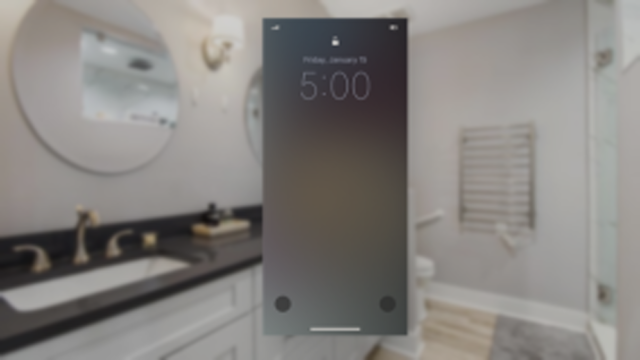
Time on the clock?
5:00
